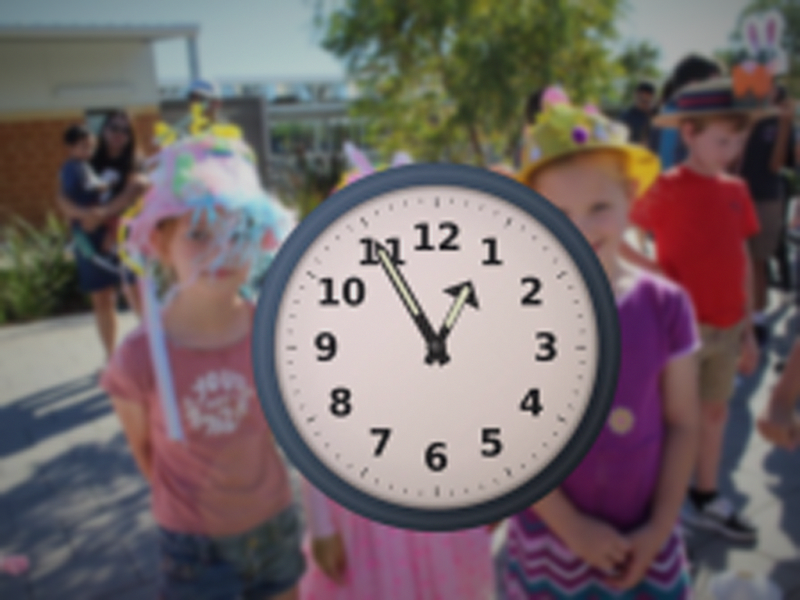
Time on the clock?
12:55
